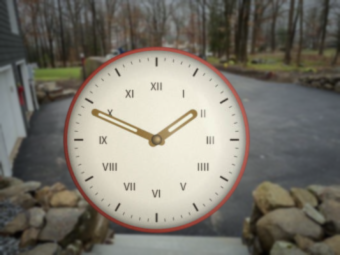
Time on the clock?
1:49
